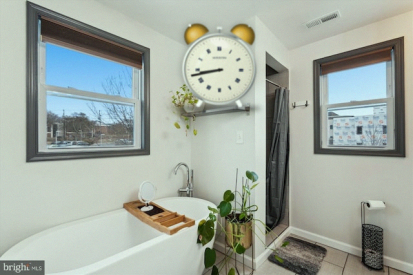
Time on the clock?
8:43
